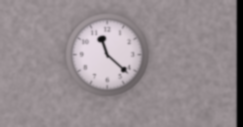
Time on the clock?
11:22
